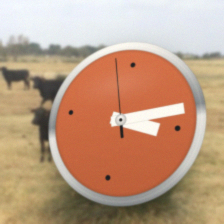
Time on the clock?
3:11:57
